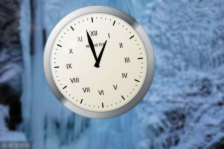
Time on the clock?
12:58
